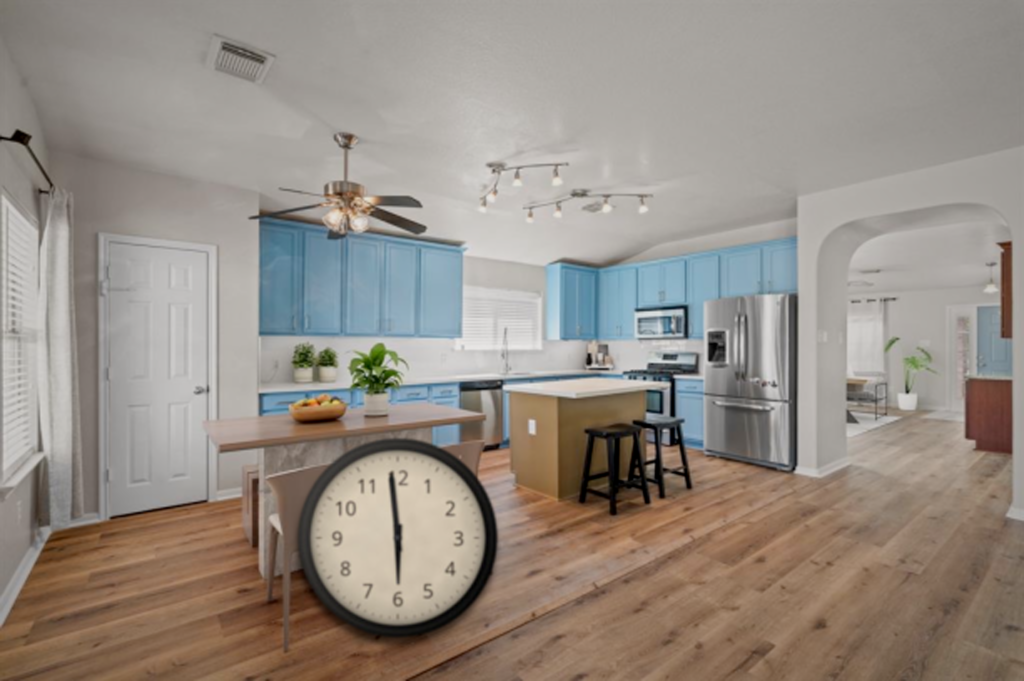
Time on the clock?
5:59
